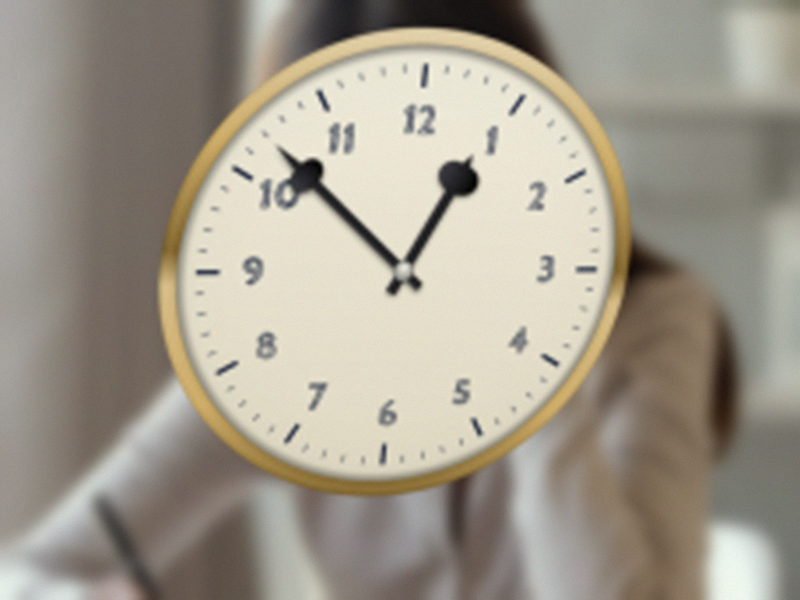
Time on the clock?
12:52
